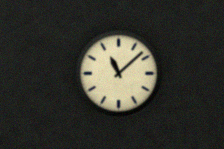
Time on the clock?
11:08
